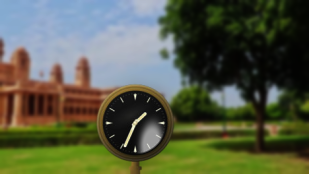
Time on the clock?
1:34
